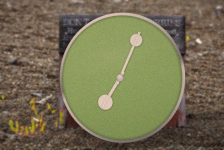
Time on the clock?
7:04
